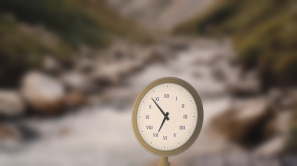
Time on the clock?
6:53
